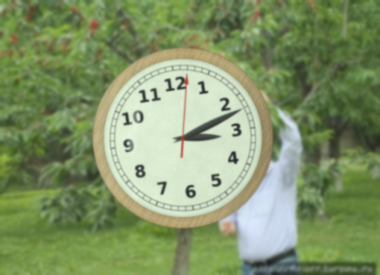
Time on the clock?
3:12:02
